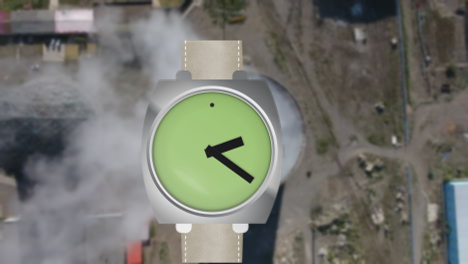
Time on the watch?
2:21
